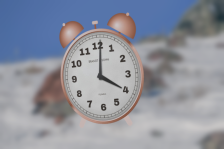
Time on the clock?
4:01
